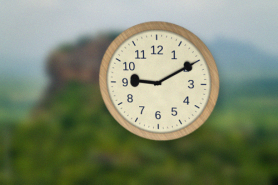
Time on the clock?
9:10
